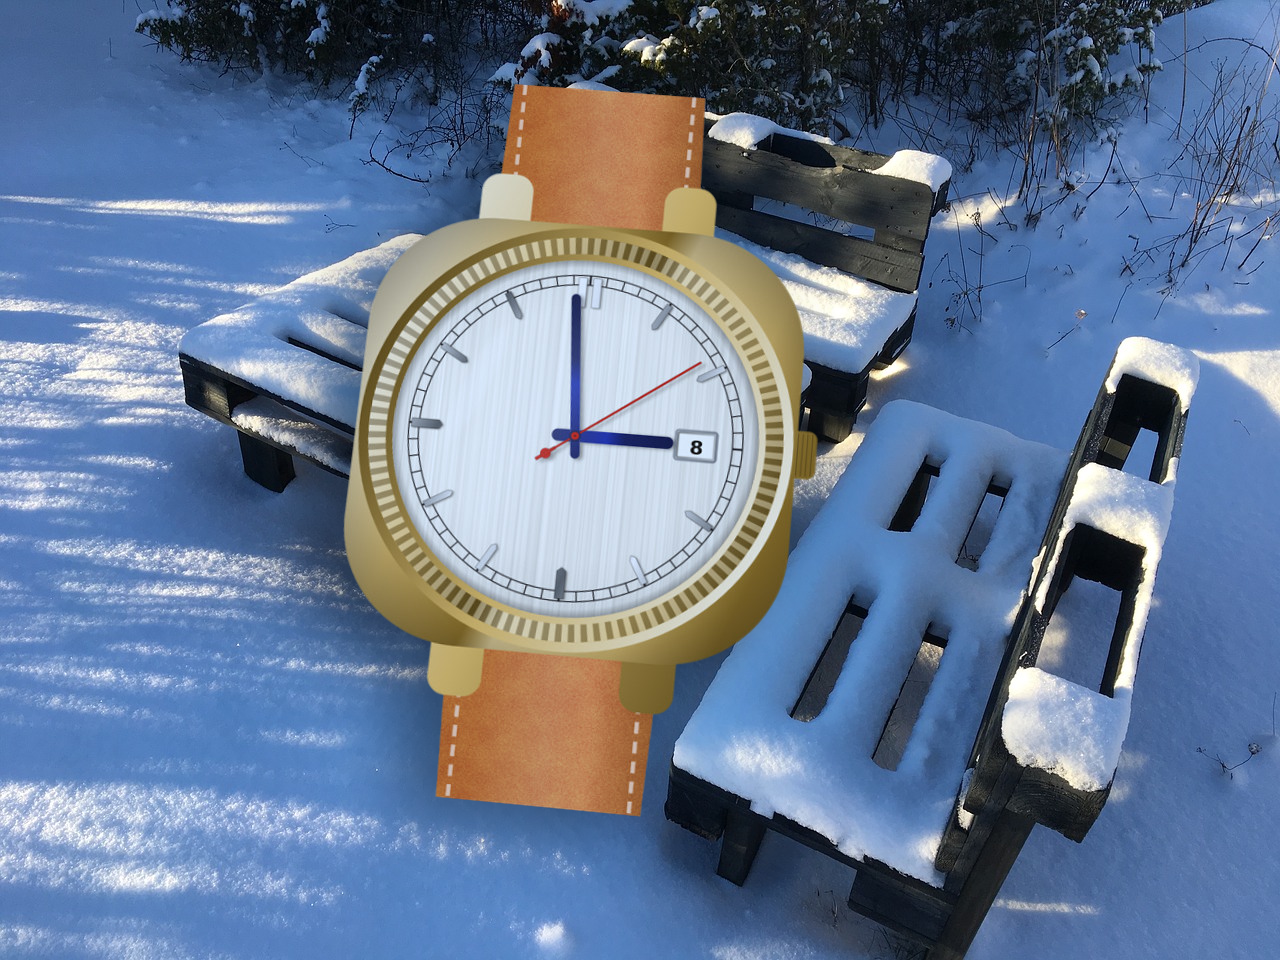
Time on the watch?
2:59:09
